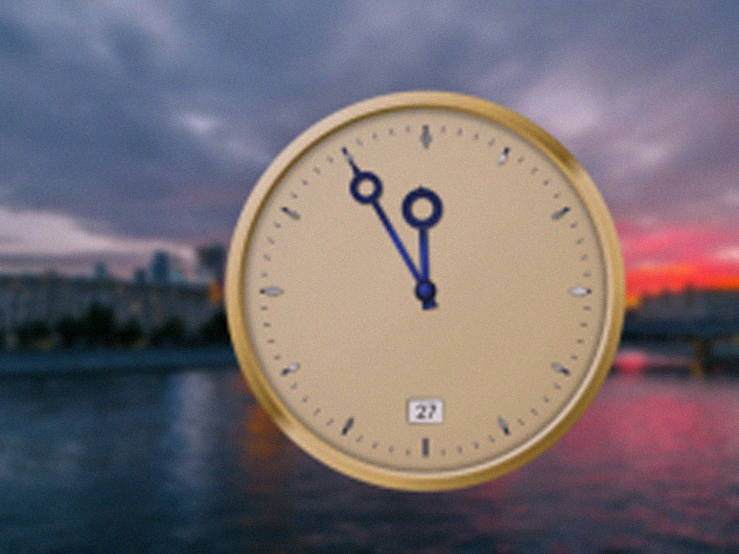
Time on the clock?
11:55
